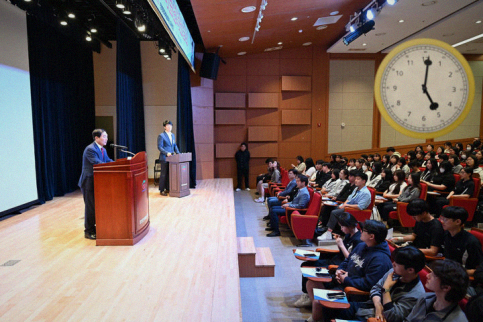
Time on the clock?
5:01
